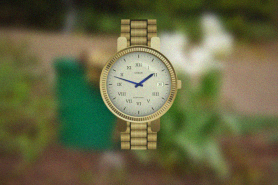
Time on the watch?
1:48
